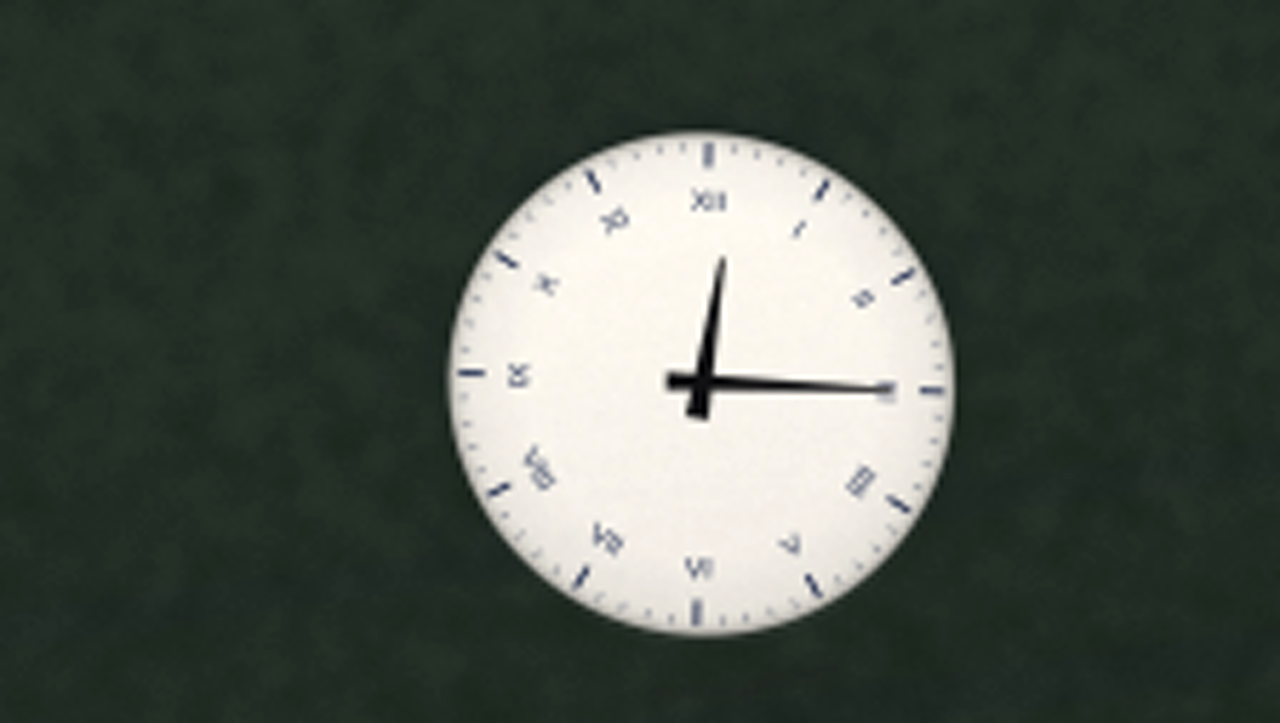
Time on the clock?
12:15
